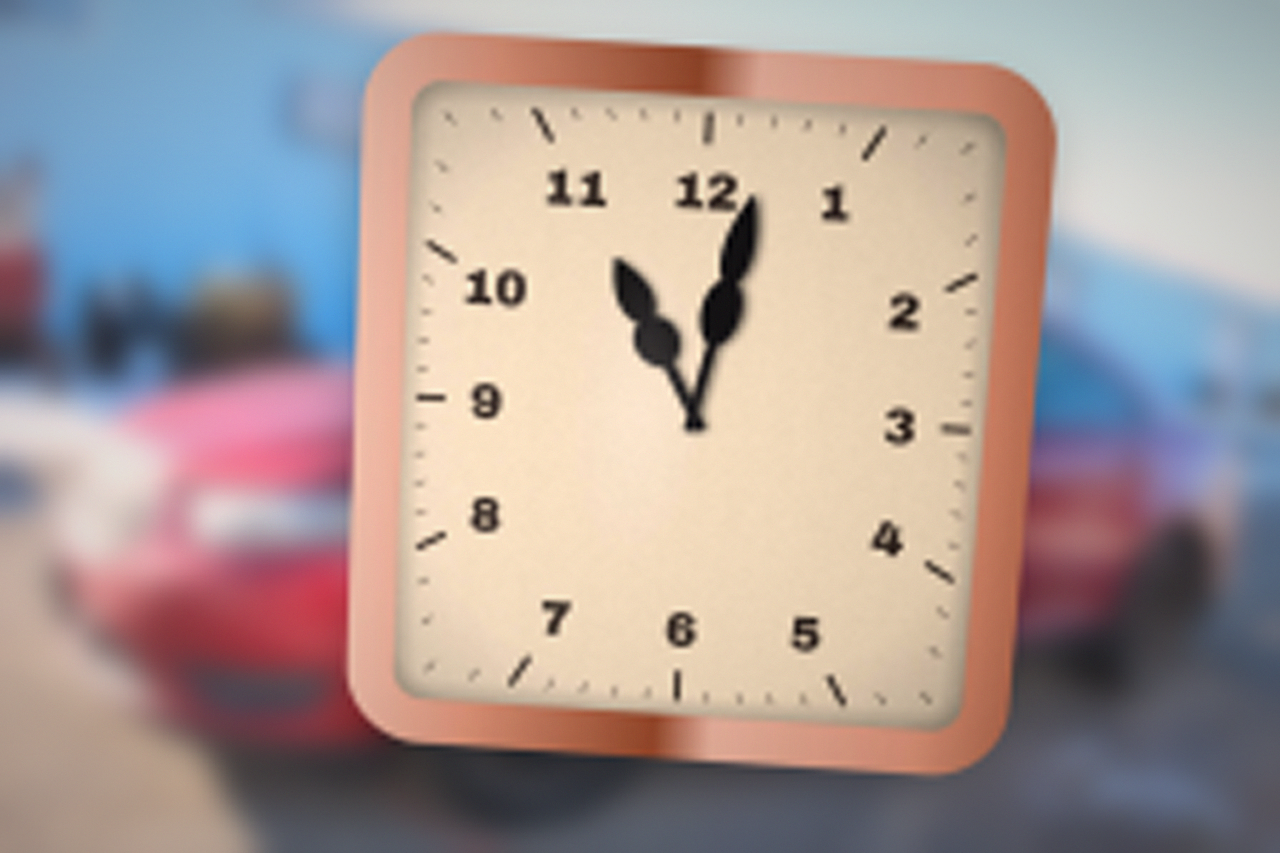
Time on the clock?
11:02
